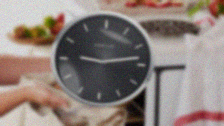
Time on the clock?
9:13
